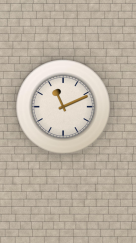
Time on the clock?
11:11
